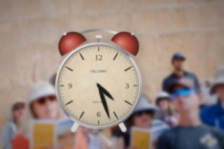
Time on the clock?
4:27
